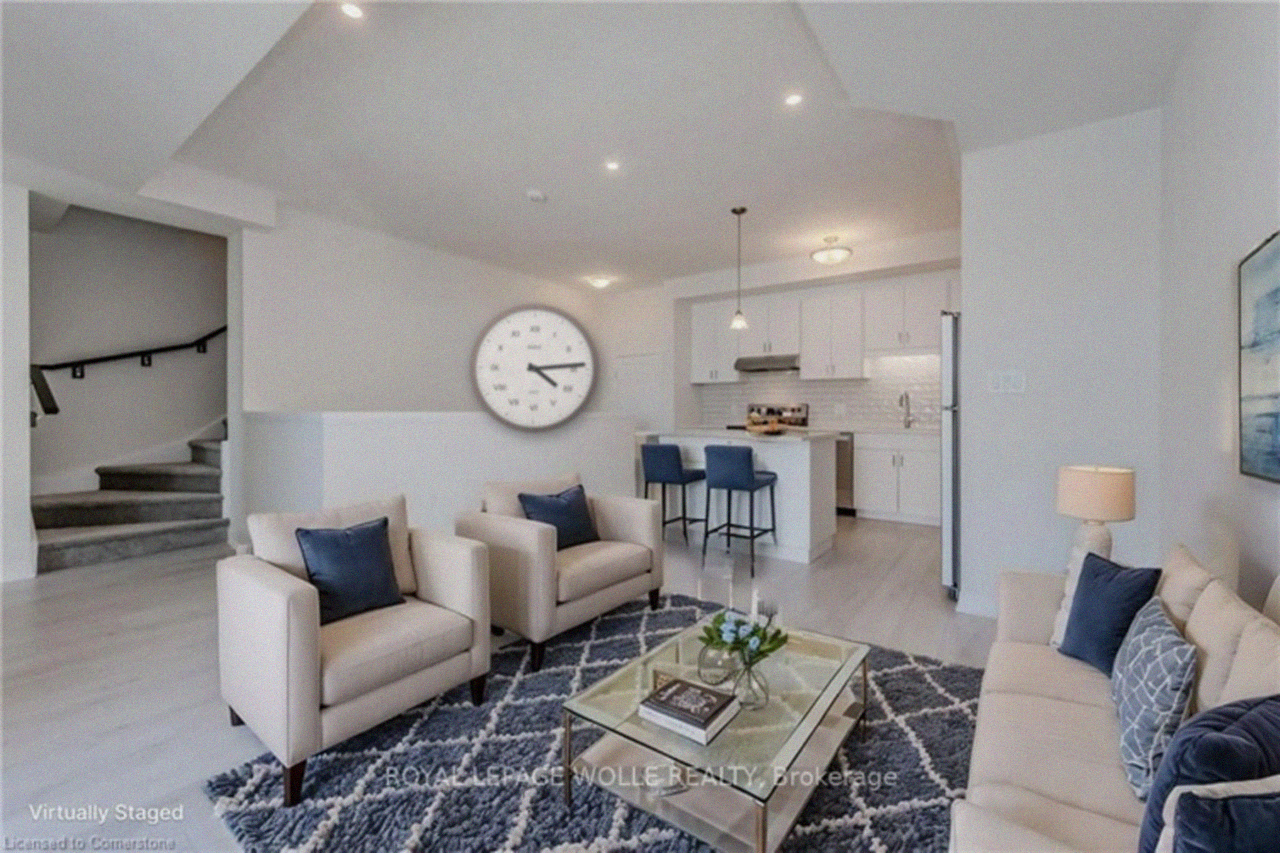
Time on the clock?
4:14
